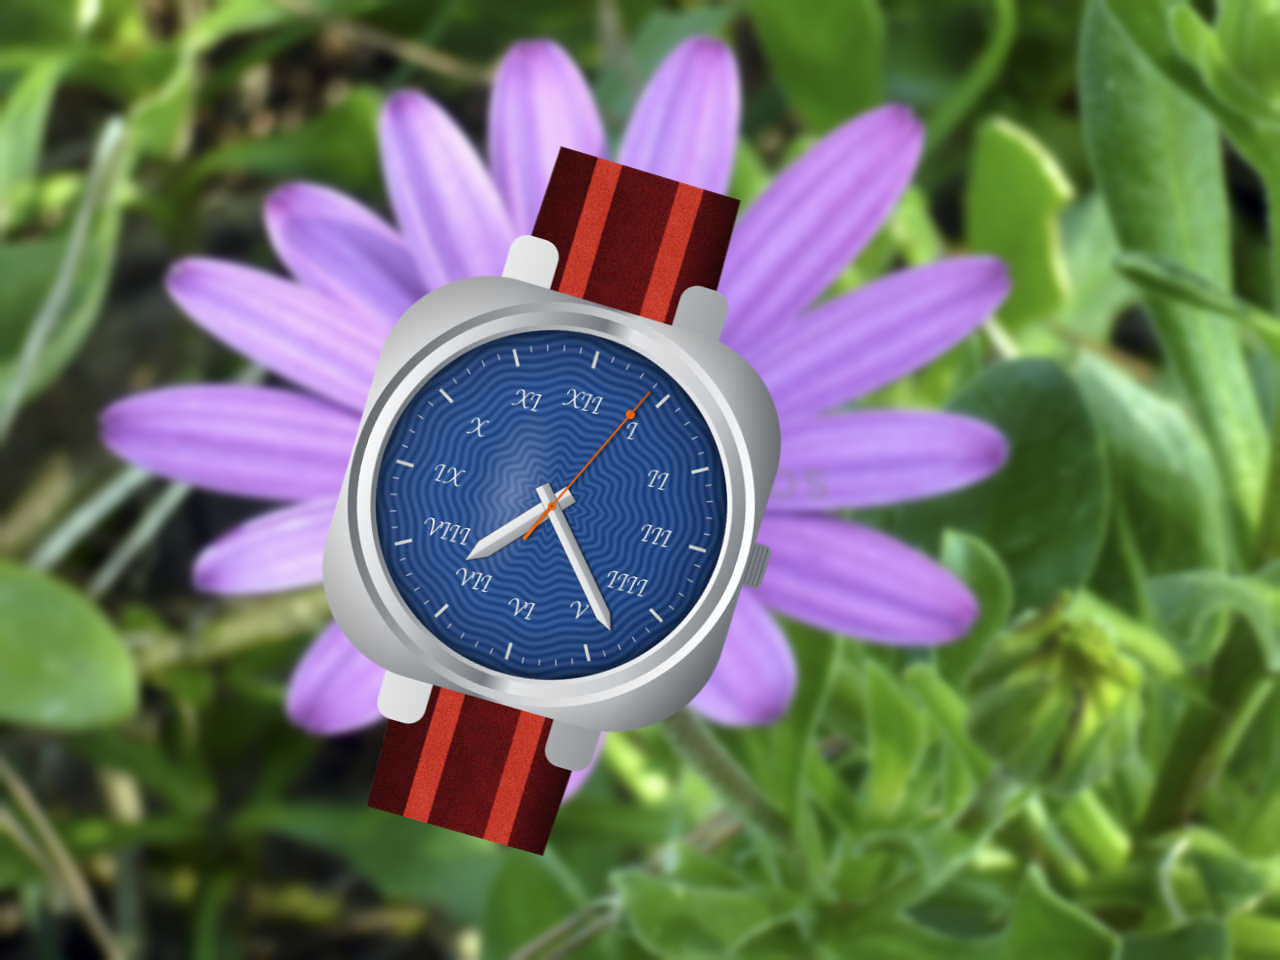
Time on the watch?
7:23:04
